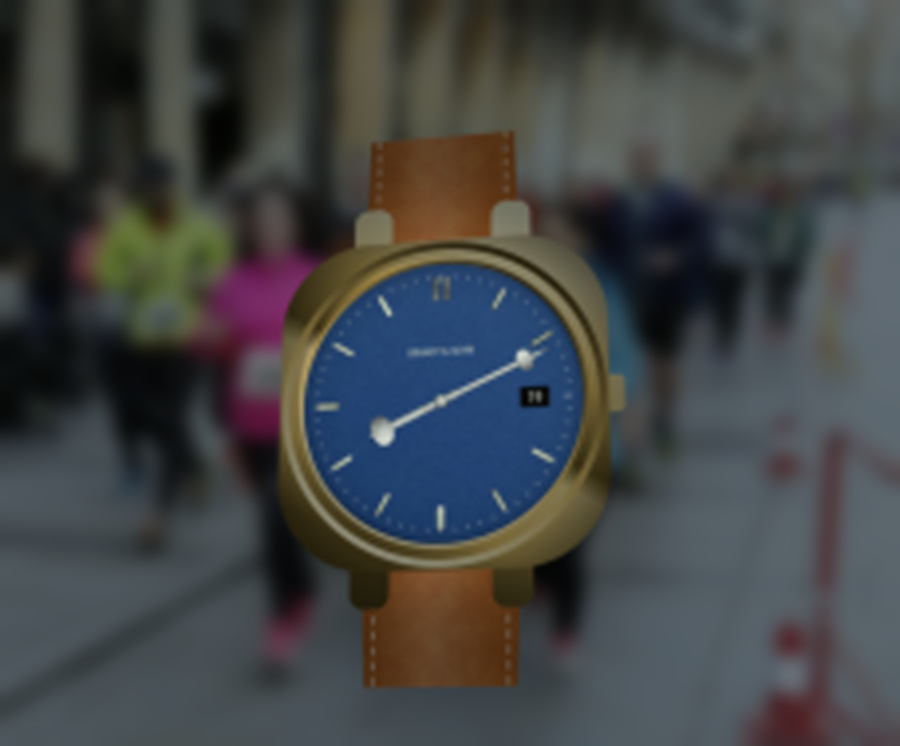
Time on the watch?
8:11
